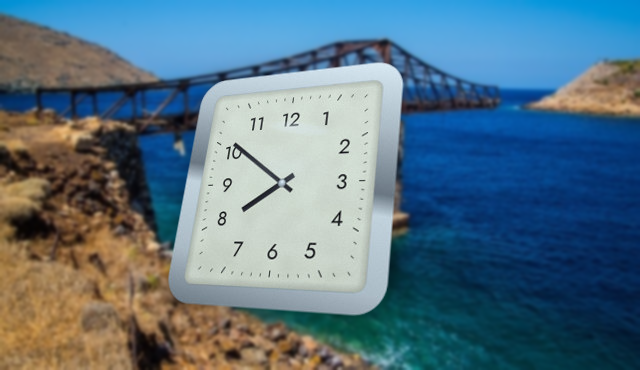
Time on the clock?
7:51
